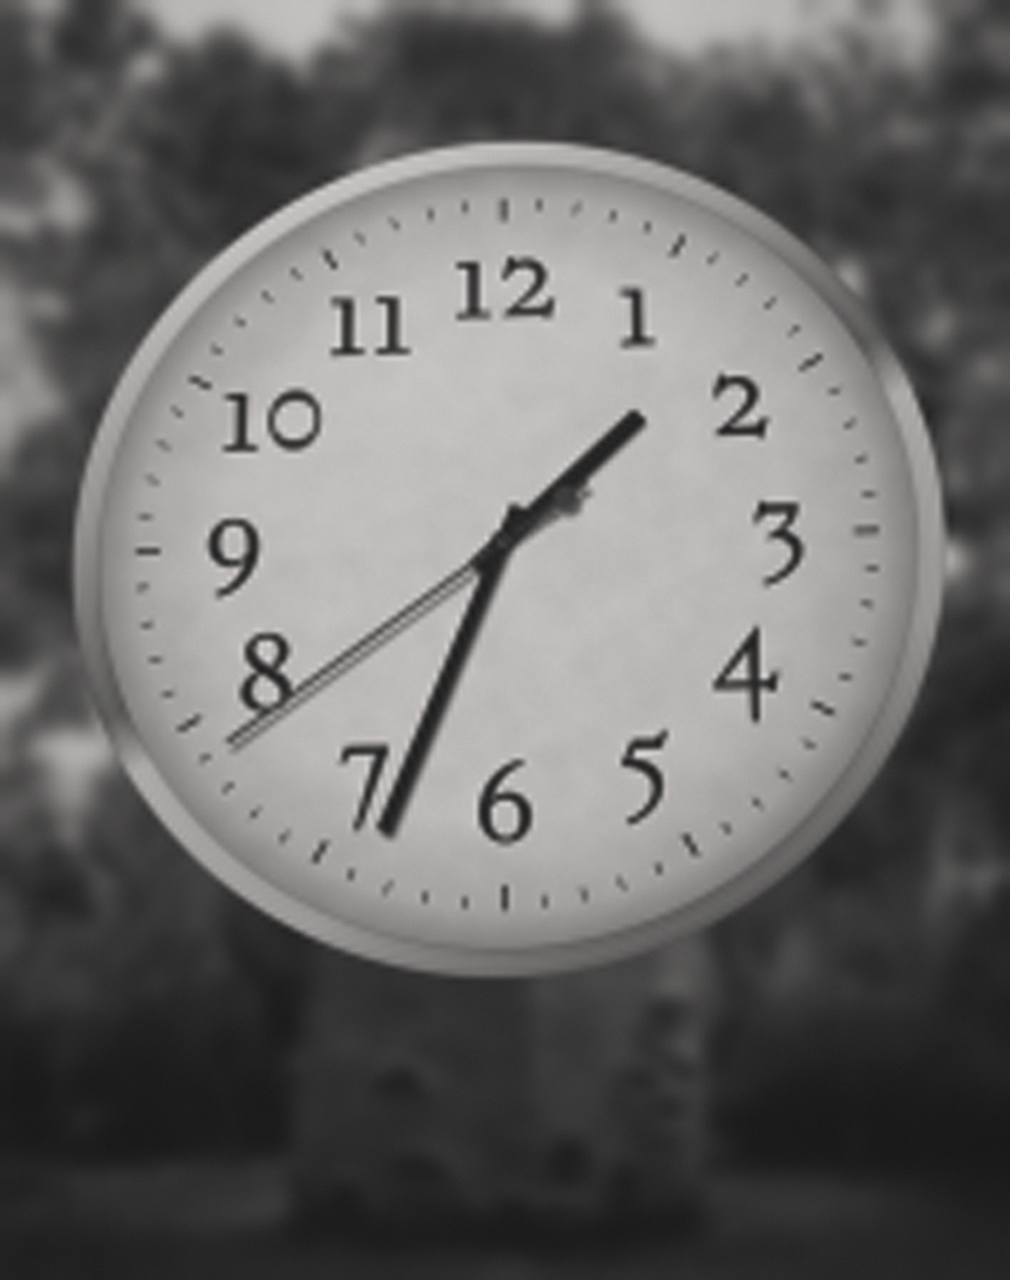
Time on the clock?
1:33:39
